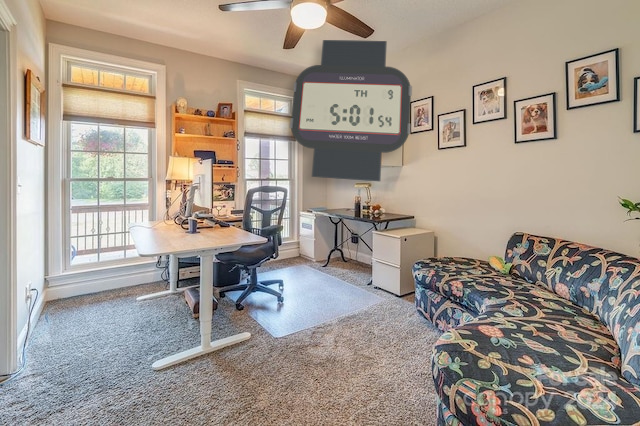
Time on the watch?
5:01:54
